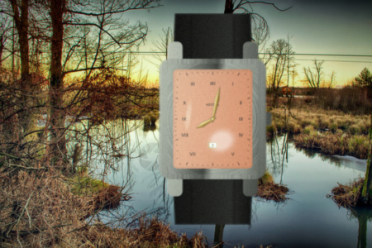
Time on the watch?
8:02
